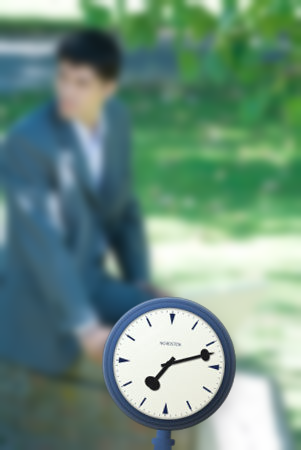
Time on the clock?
7:12
